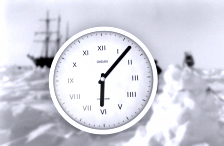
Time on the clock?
6:07
